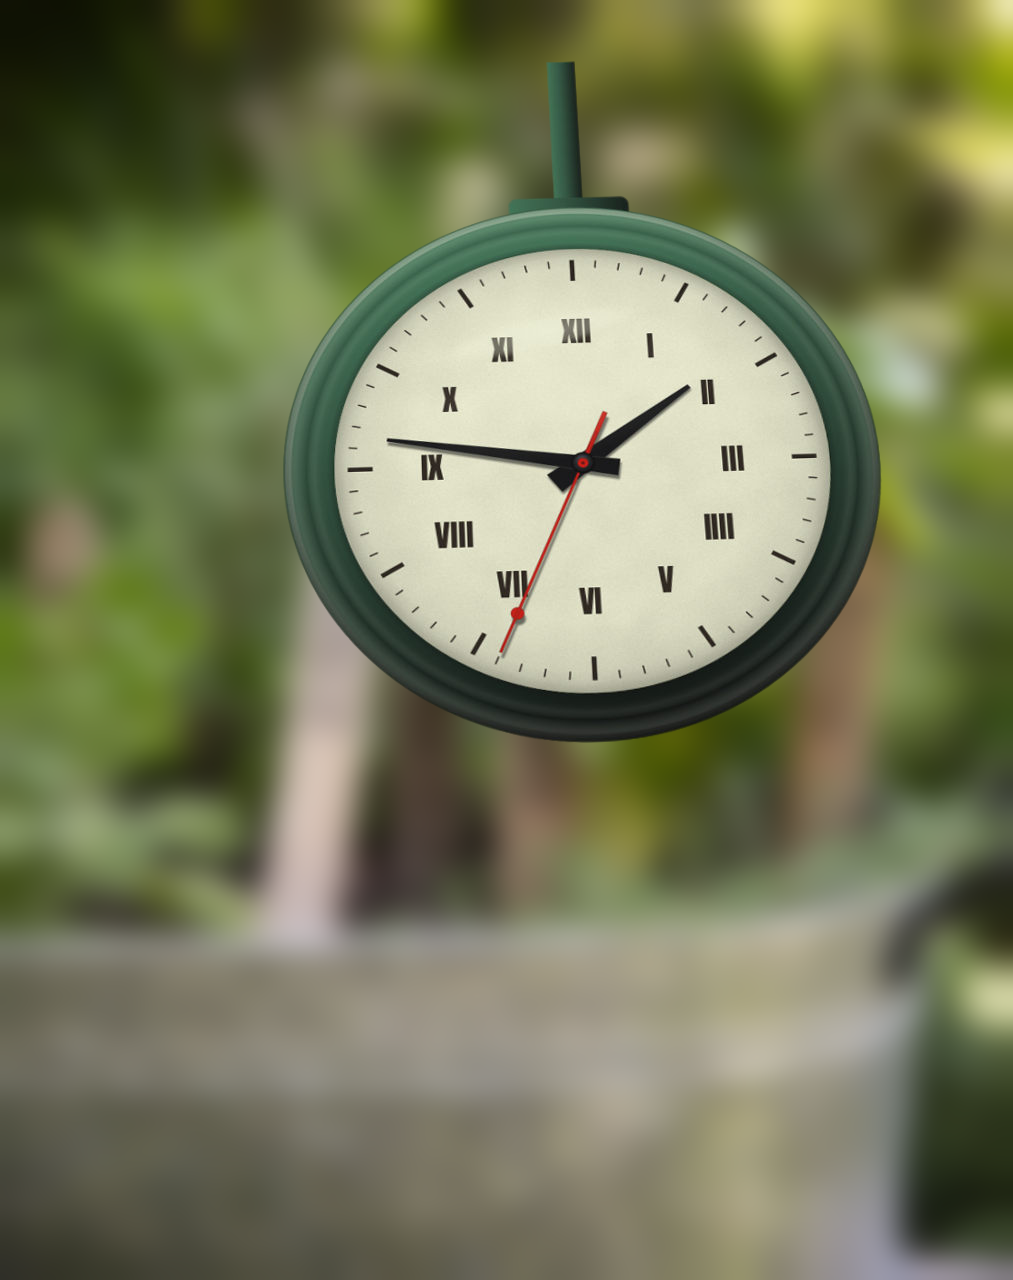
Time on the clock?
1:46:34
